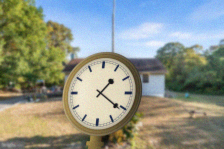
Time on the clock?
1:21
